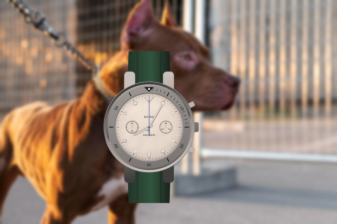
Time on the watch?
8:05
